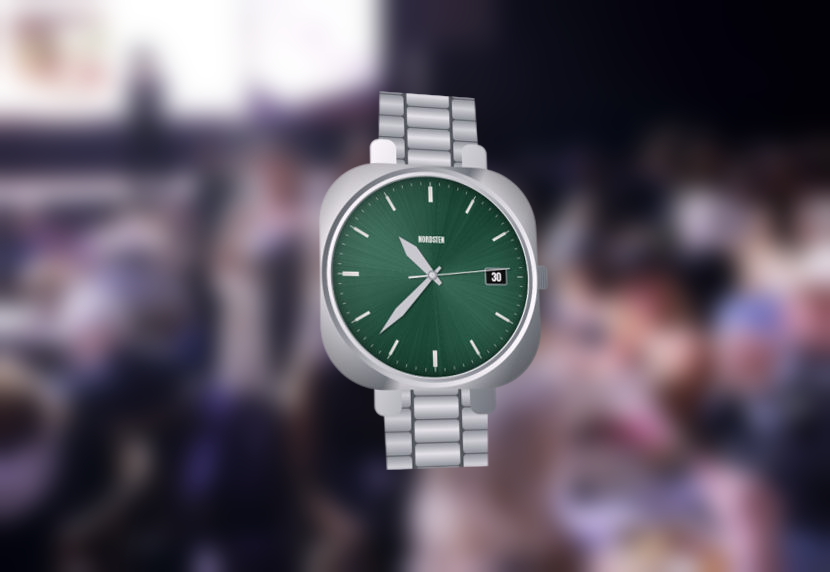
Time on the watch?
10:37:14
